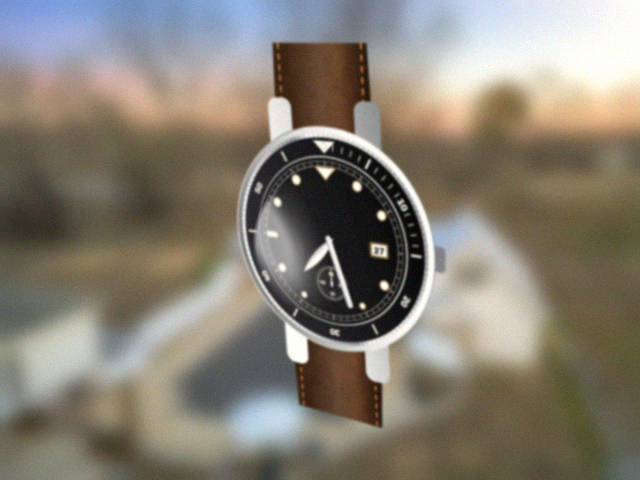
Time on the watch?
7:27
